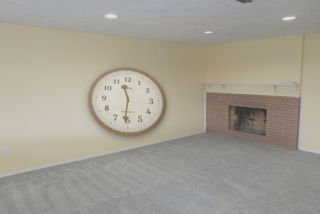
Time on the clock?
11:31
